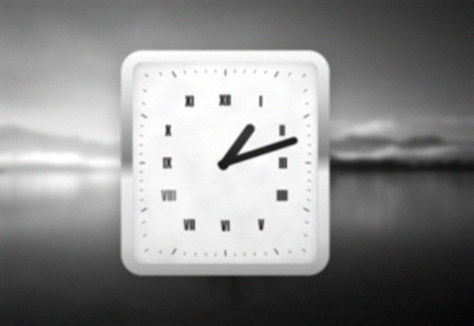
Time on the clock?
1:12
